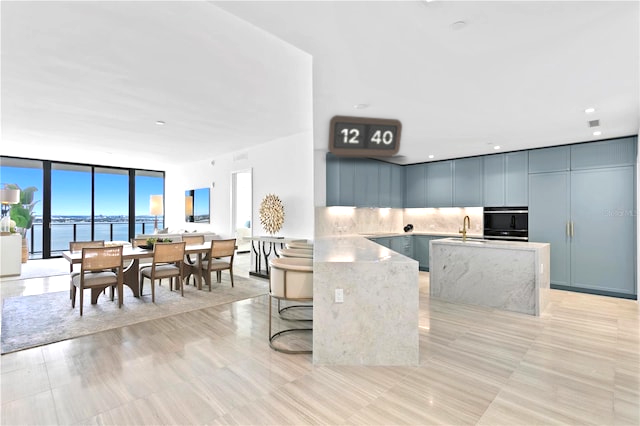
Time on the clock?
12:40
